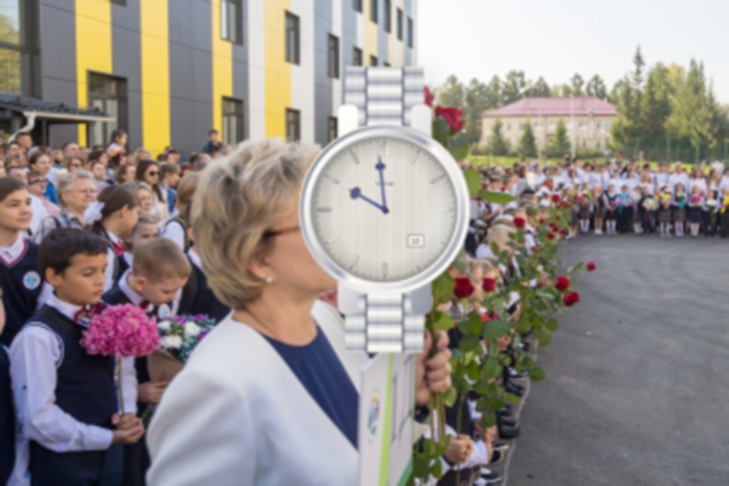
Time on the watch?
9:59
